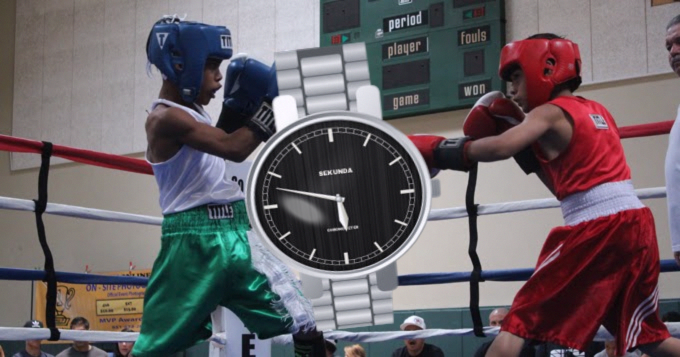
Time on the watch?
5:48
